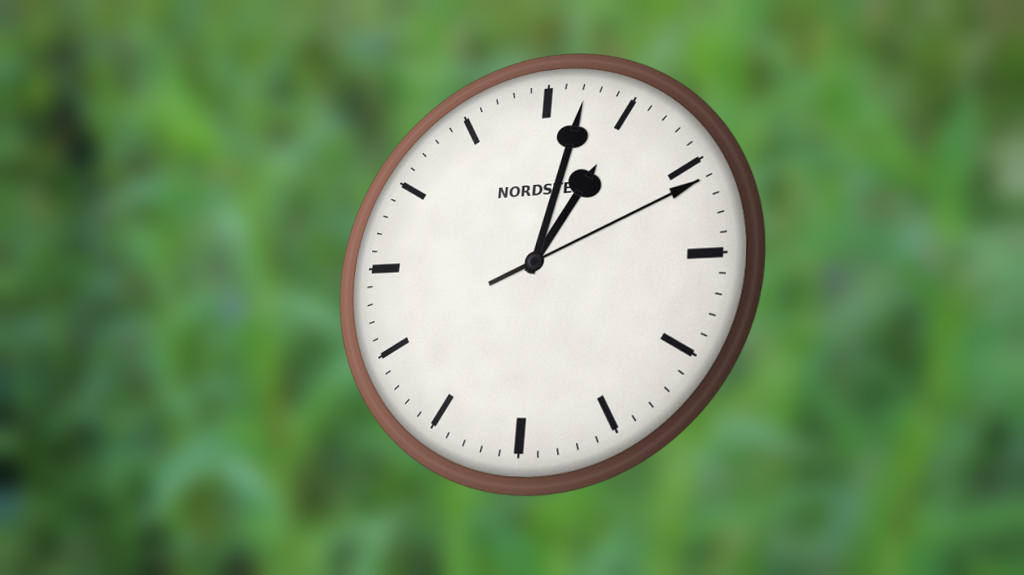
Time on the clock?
1:02:11
